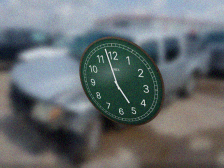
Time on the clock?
4:58
